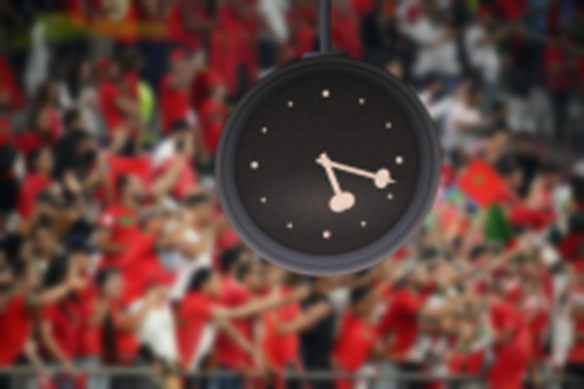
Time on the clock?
5:18
